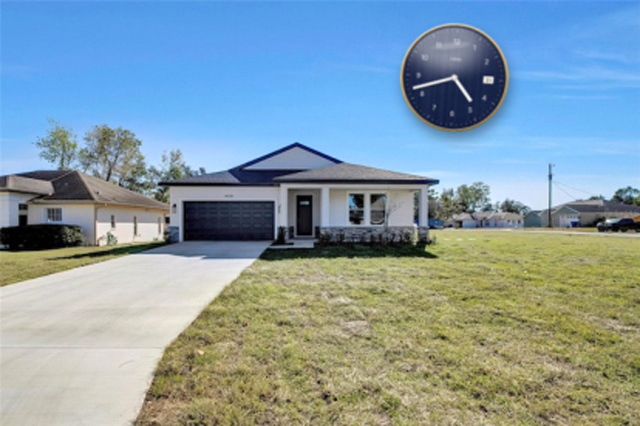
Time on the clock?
4:42
